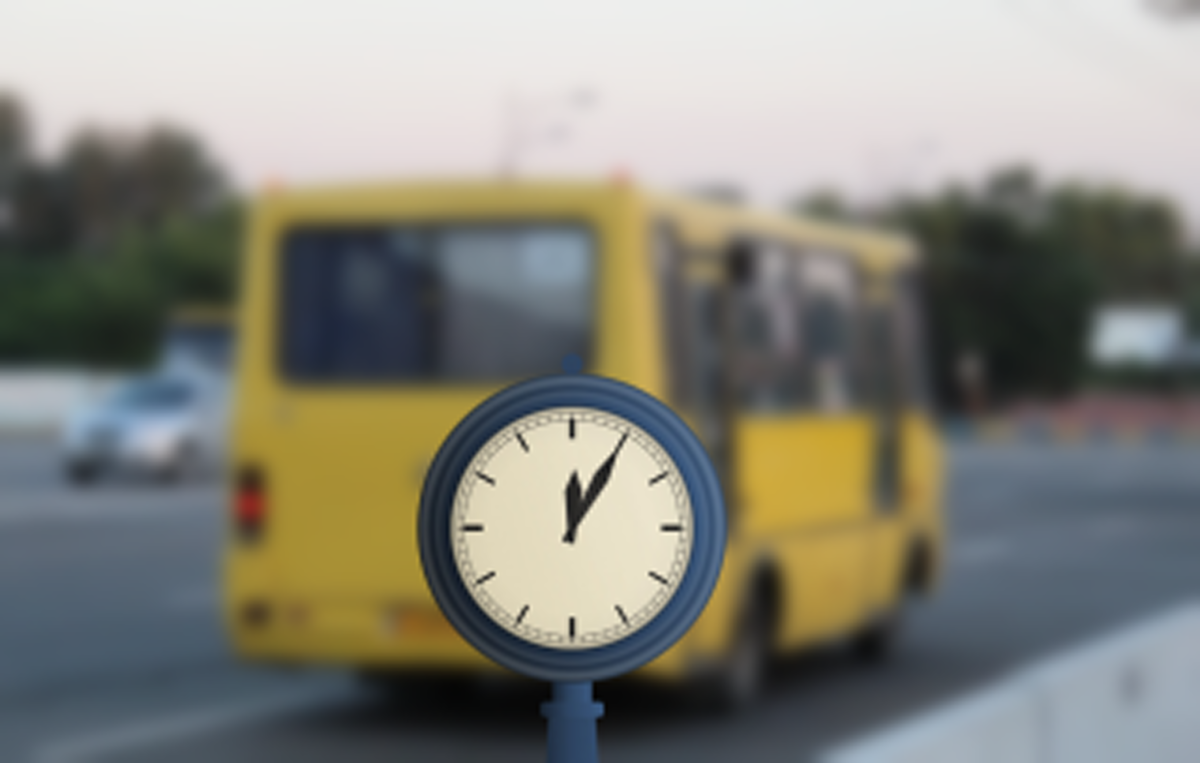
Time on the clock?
12:05
